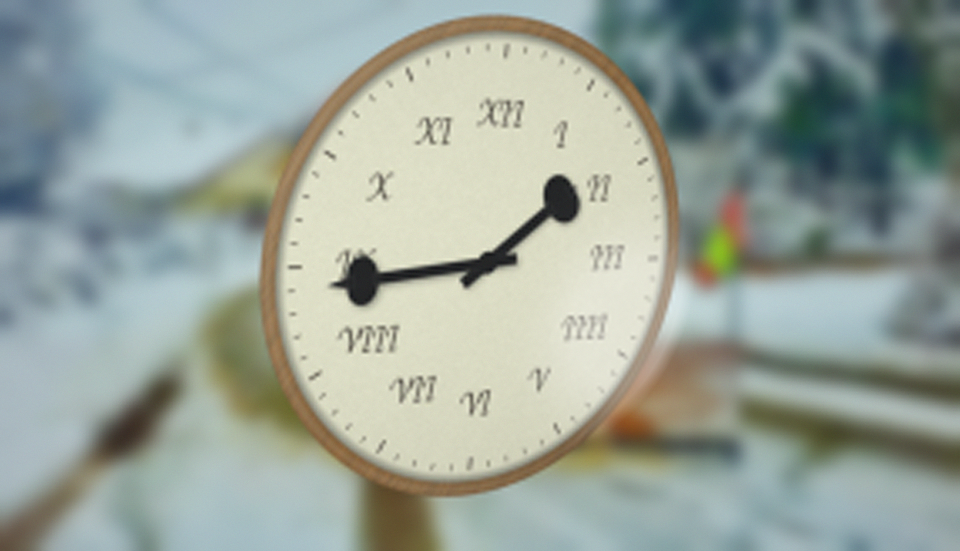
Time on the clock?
1:44
